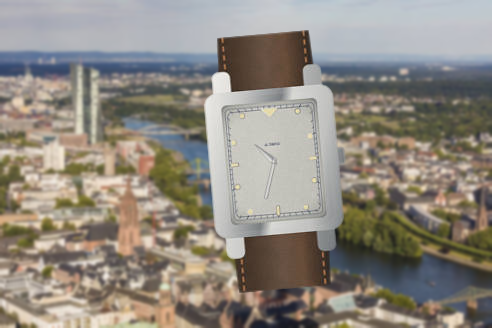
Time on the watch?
10:33
